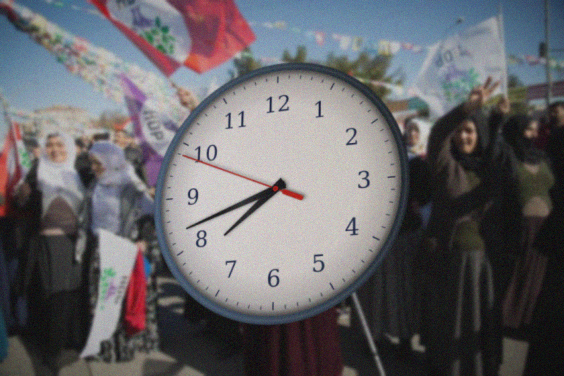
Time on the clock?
7:41:49
